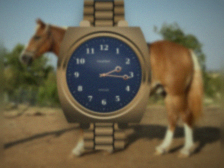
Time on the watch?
2:16
